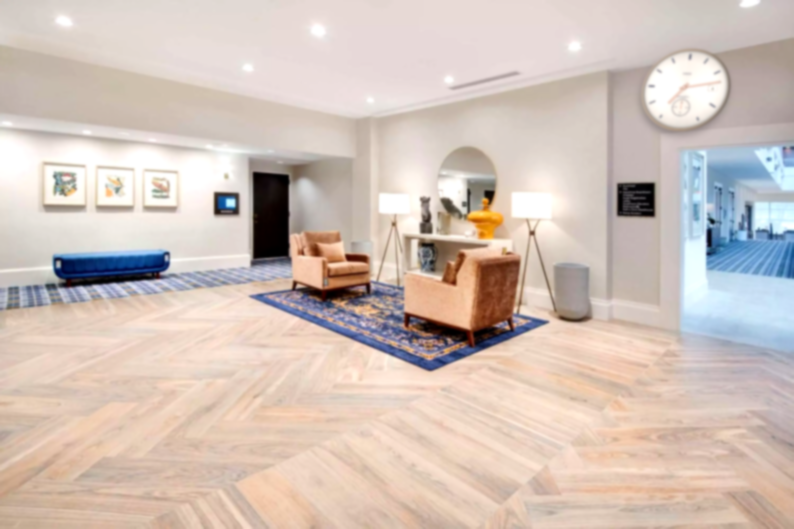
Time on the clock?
7:13
